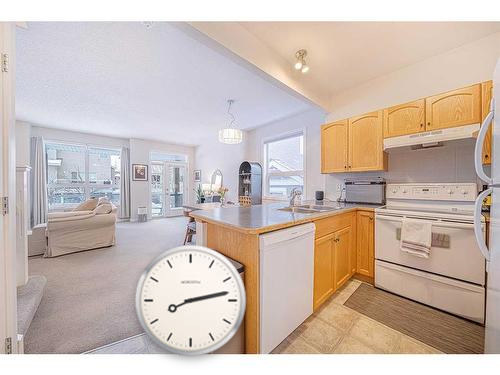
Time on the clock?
8:13
